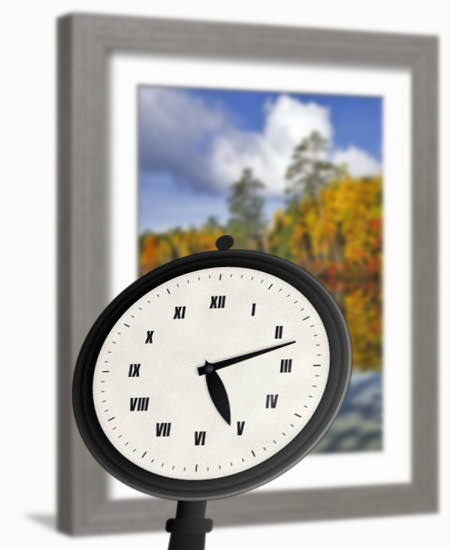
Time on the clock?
5:12
